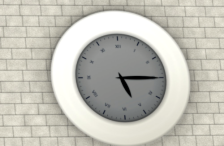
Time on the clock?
5:15
